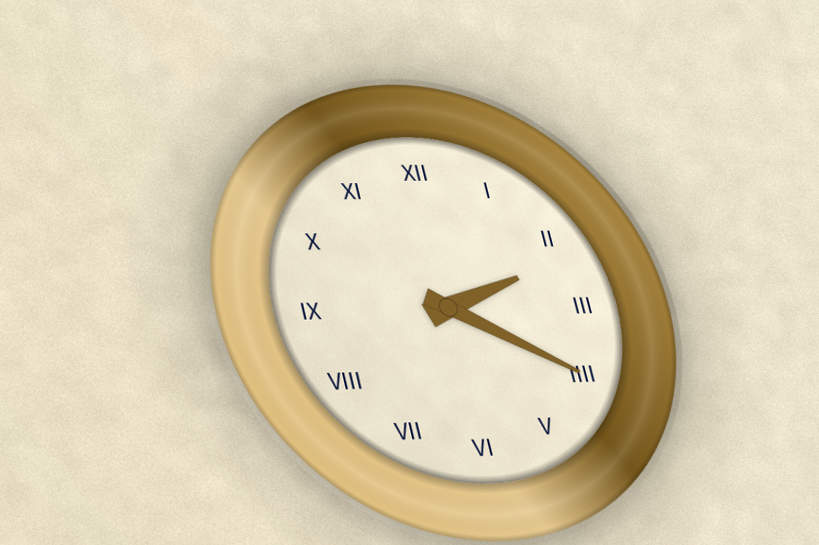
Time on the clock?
2:20
